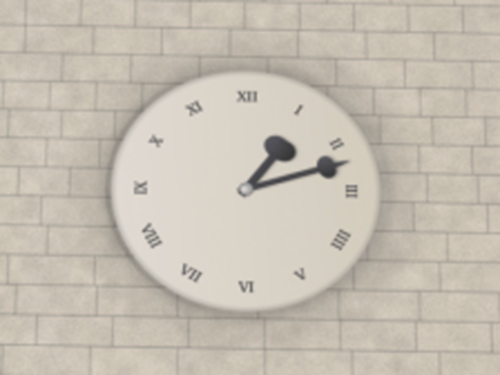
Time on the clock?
1:12
